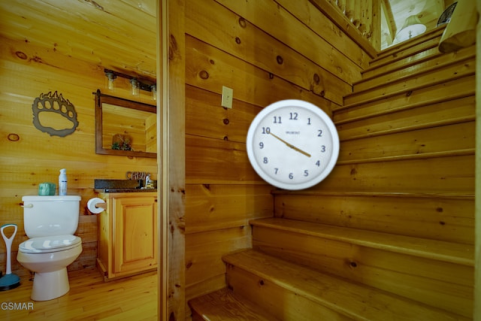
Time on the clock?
3:50
